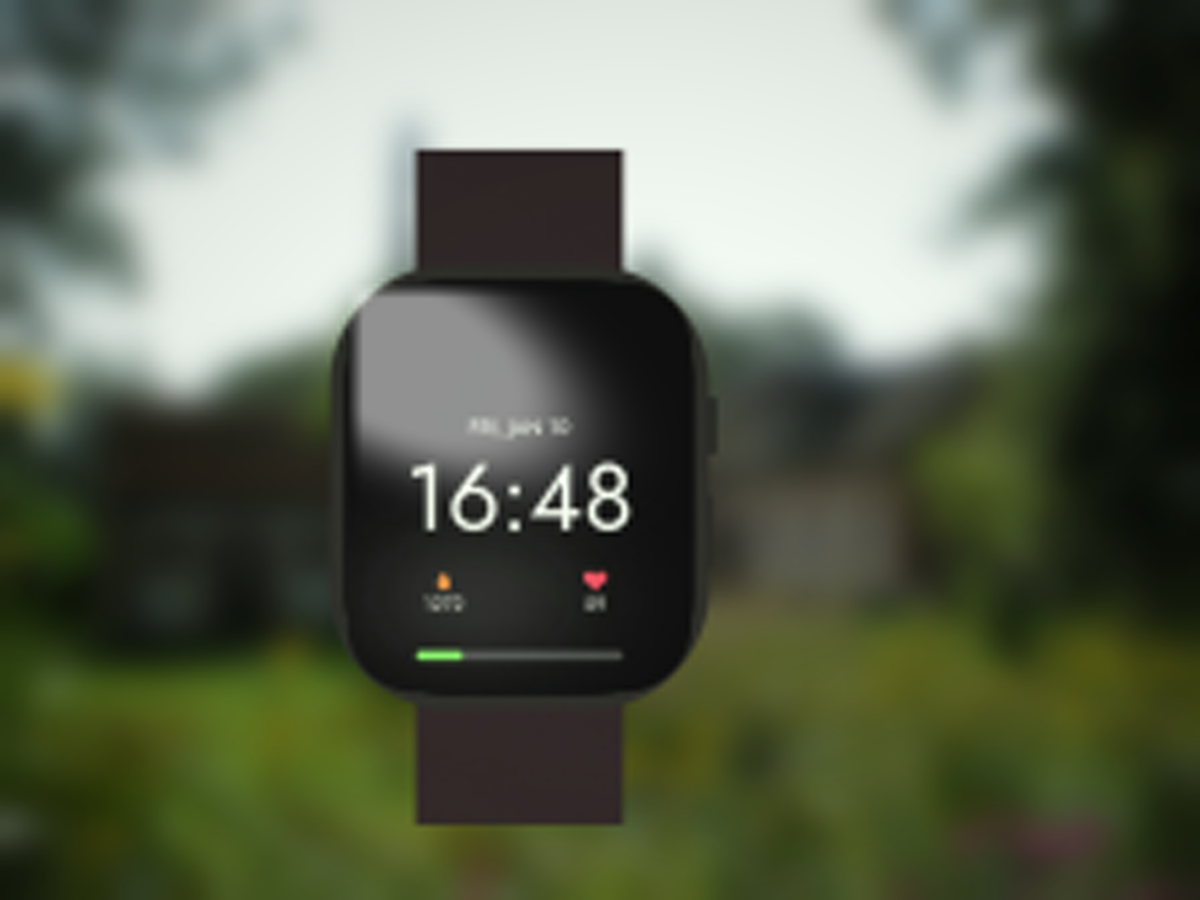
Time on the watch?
16:48
